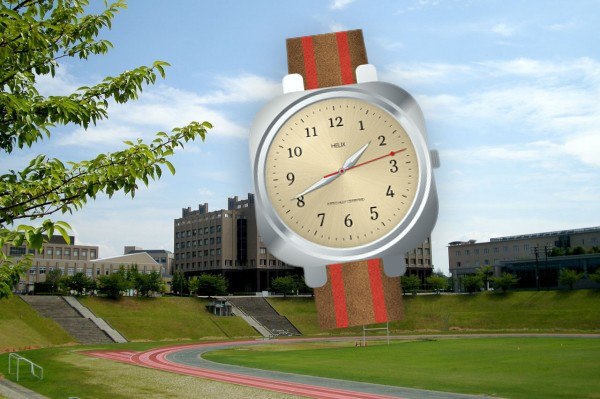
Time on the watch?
1:41:13
